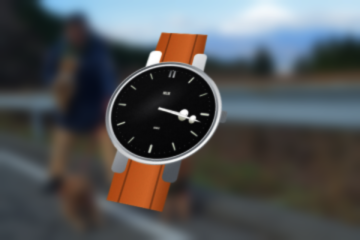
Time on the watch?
3:17
